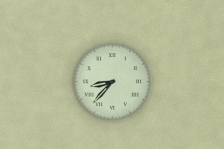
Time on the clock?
8:37
